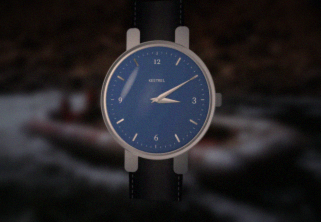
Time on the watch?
3:10
